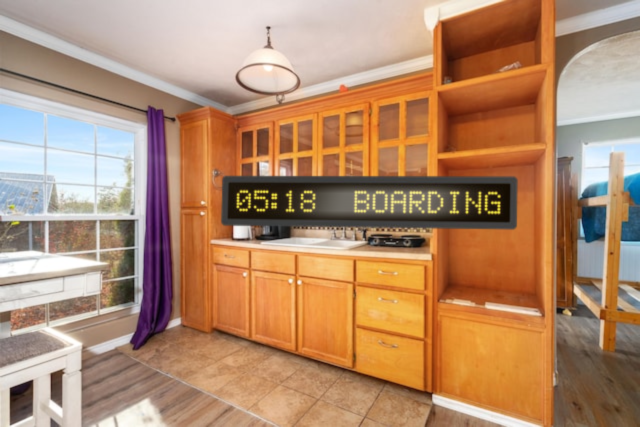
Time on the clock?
5:18
